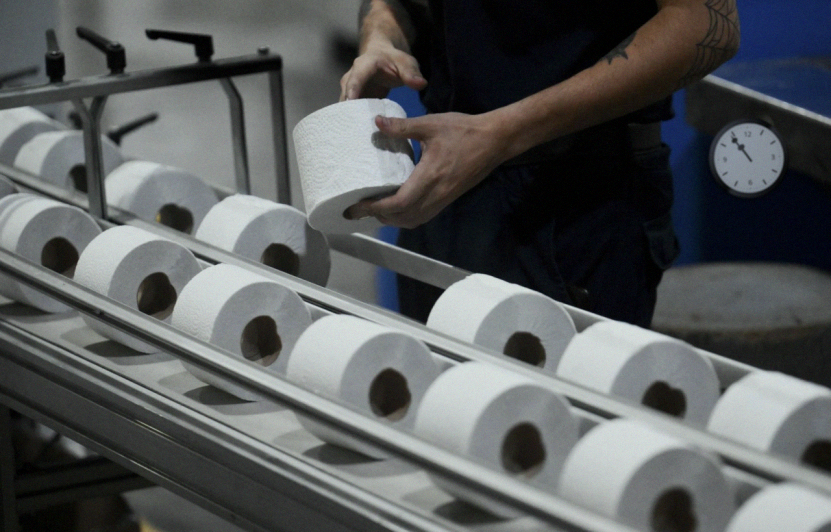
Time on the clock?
10:54
